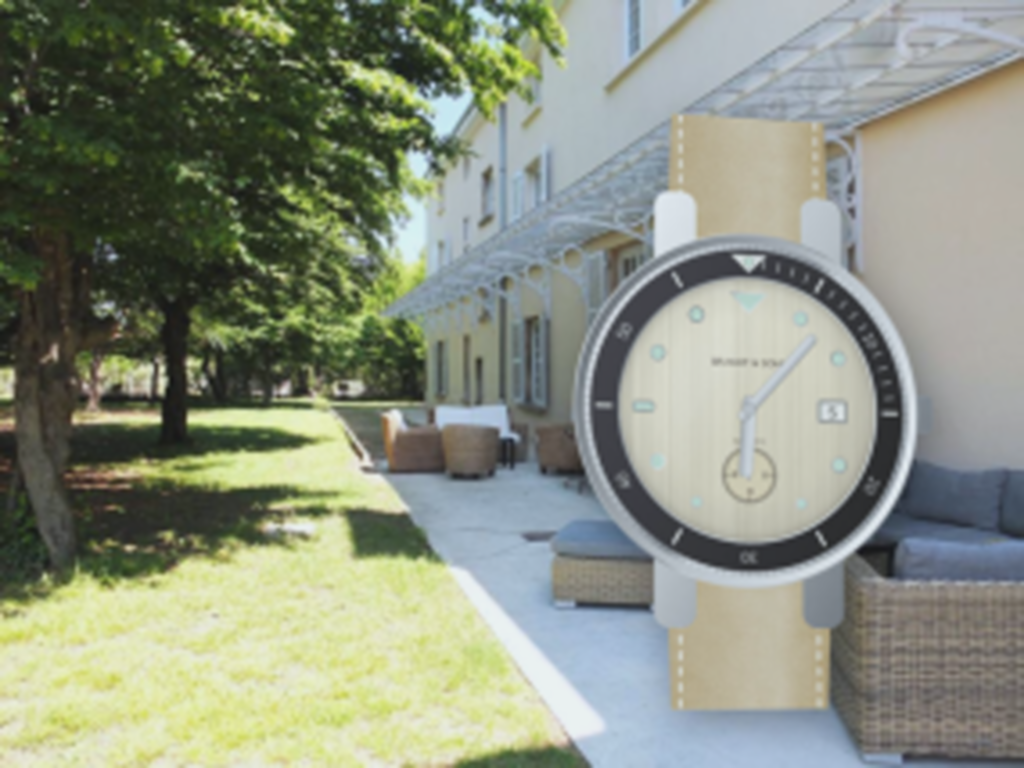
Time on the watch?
6:07
